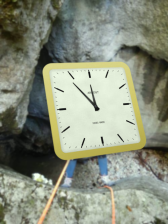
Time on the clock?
11:54
